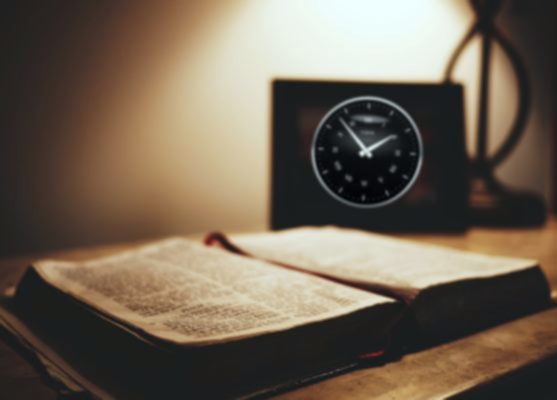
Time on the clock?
1:53
